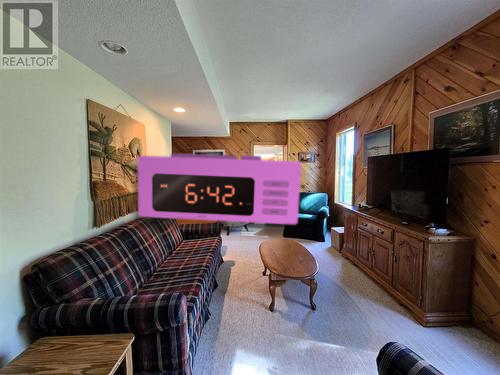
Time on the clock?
6:42
